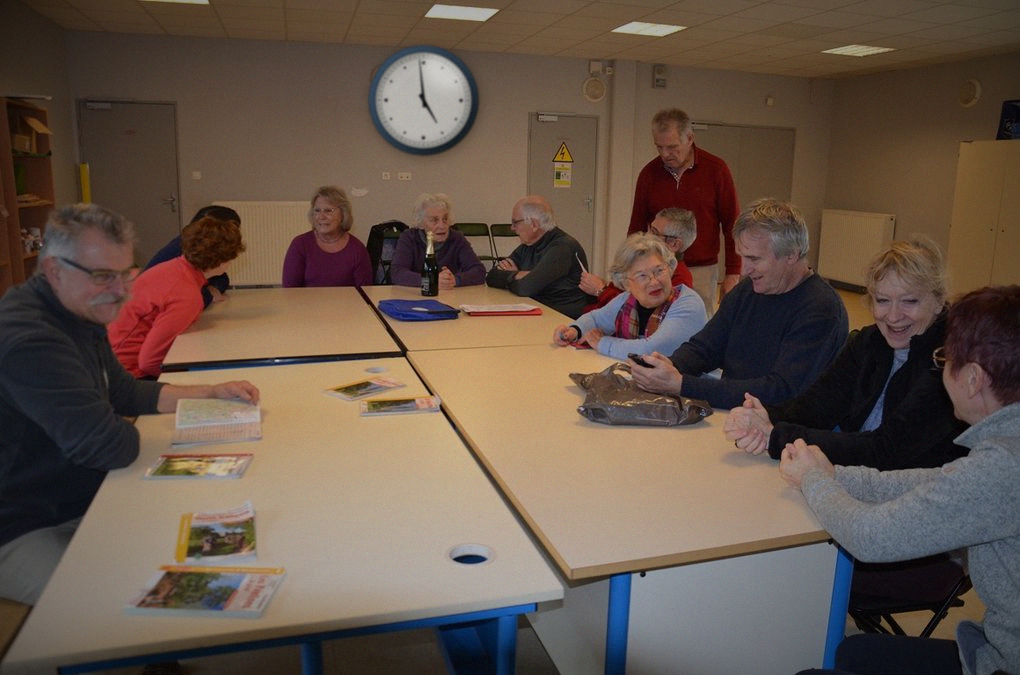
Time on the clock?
4:59
